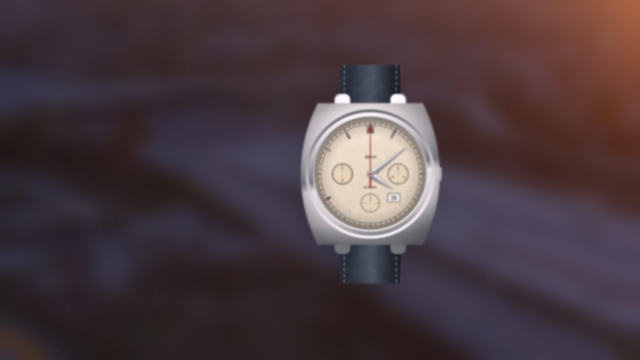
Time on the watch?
4:09
